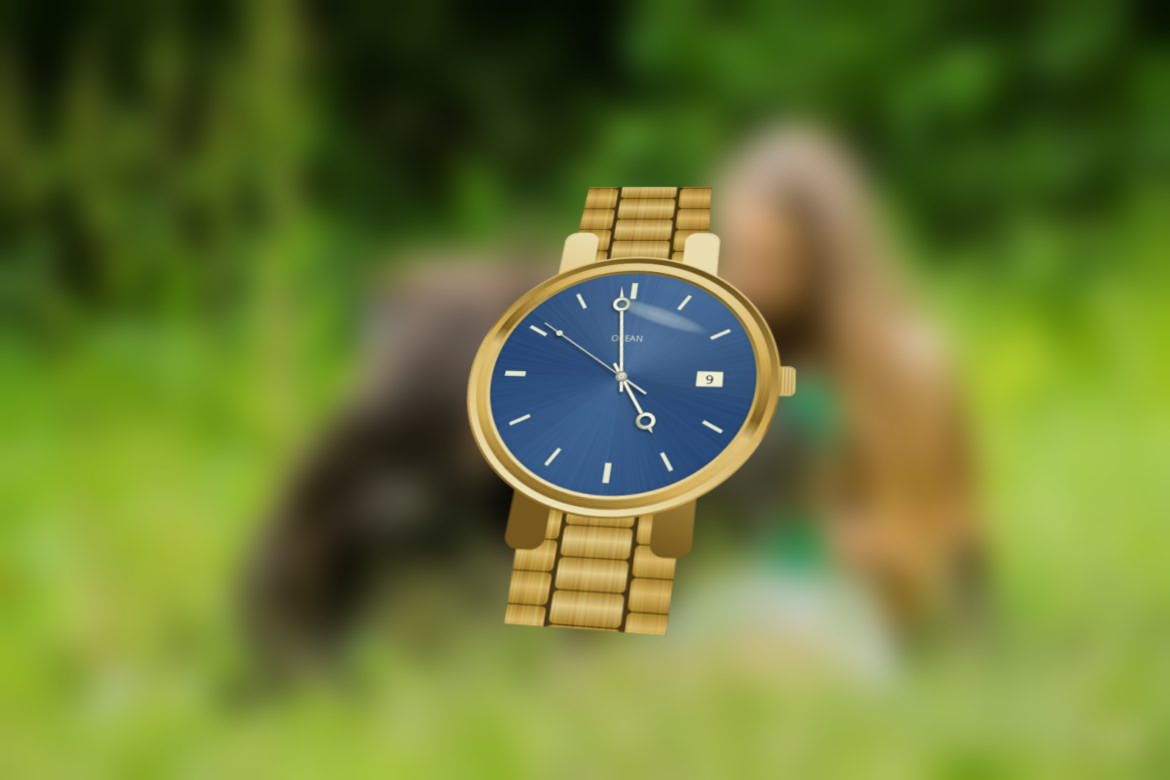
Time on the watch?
4:58:51
